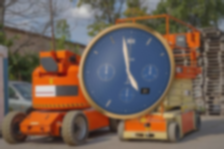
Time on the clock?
4:58
